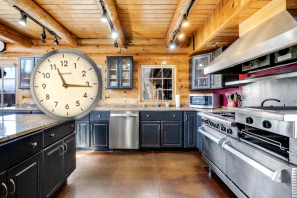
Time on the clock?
11:16
